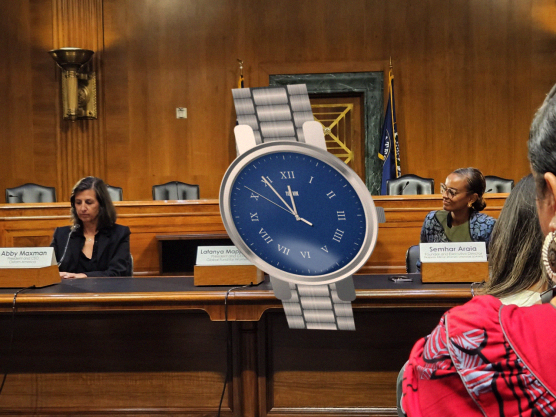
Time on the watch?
11:54:51
